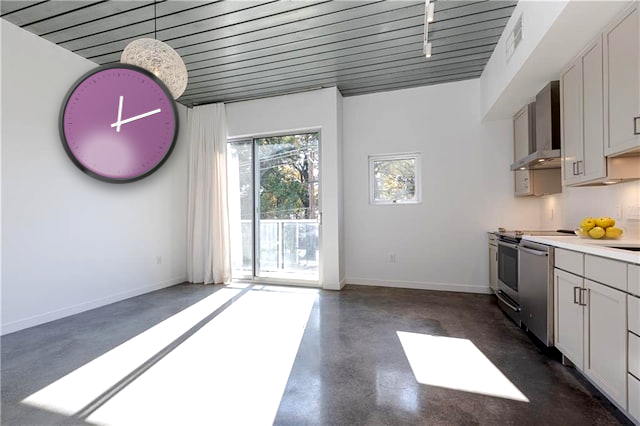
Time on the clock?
12:12
